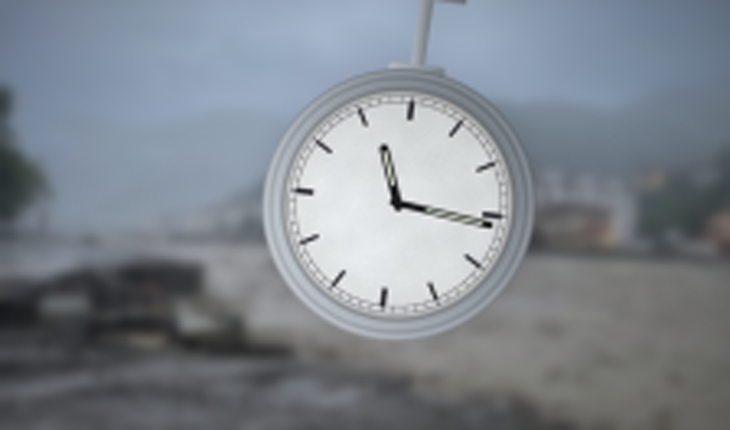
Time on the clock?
11:16
